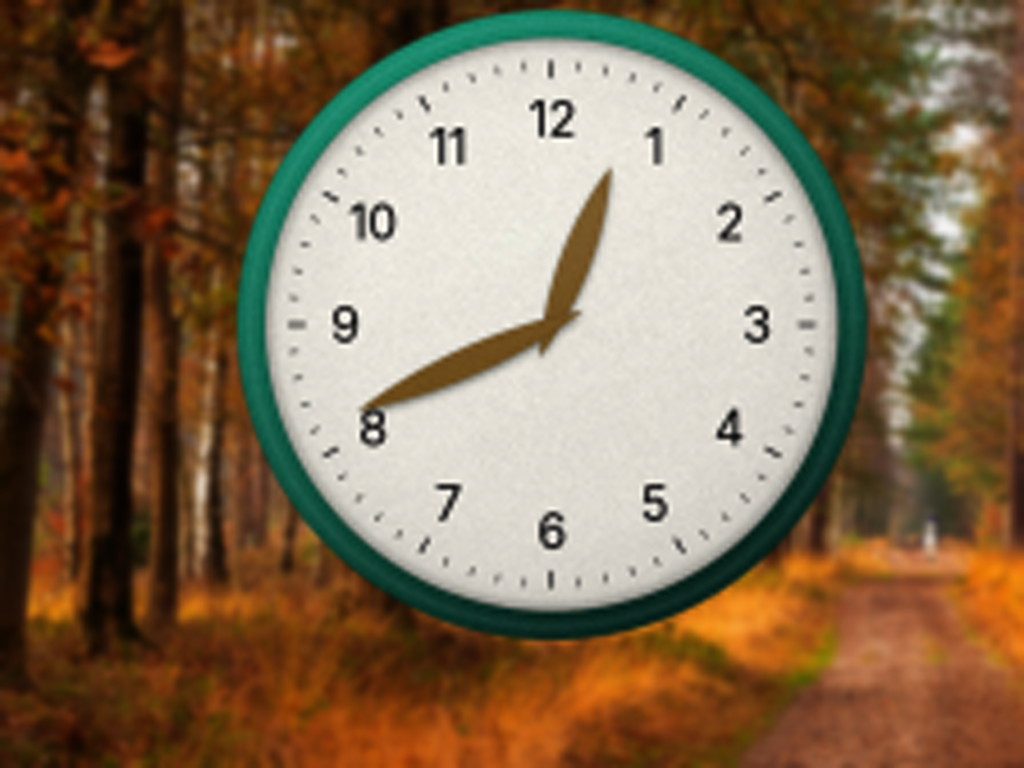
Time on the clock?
12:41
